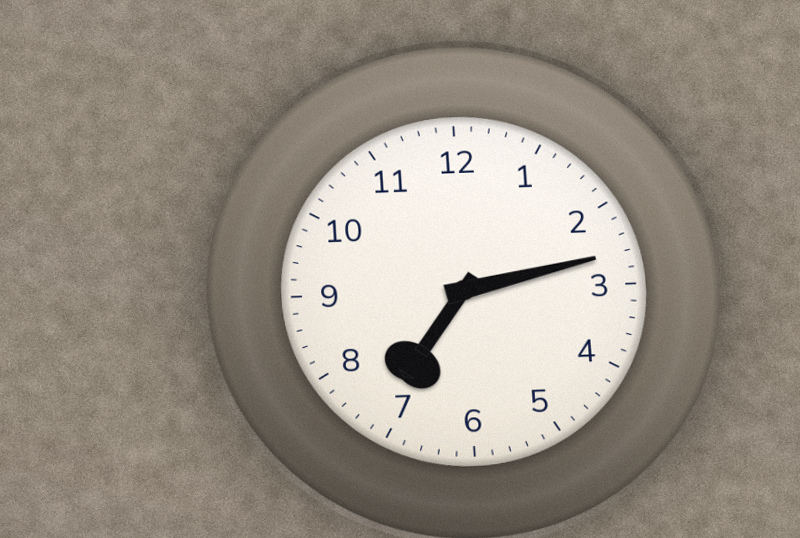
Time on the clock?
7:13
